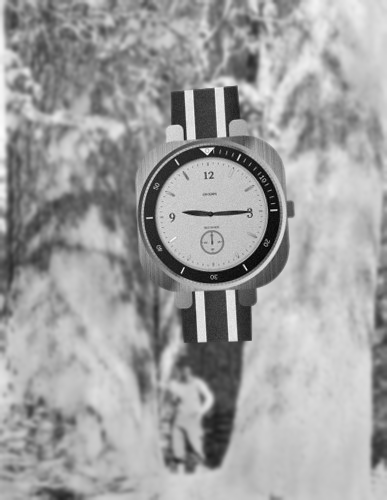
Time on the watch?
9:15
